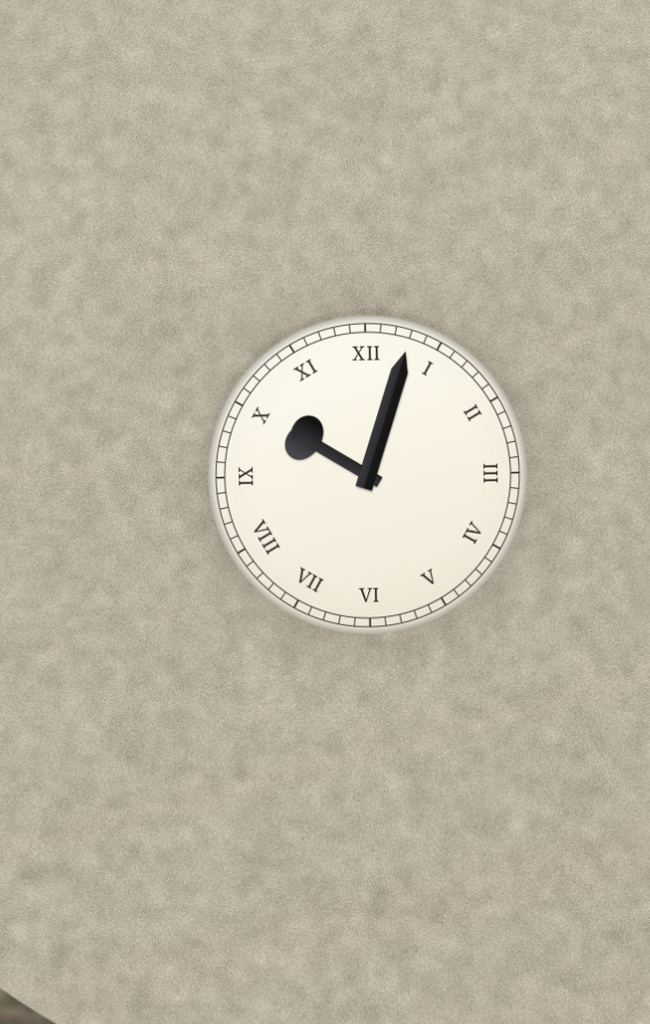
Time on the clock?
10:03
